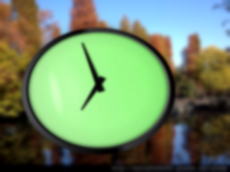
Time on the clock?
6:57
